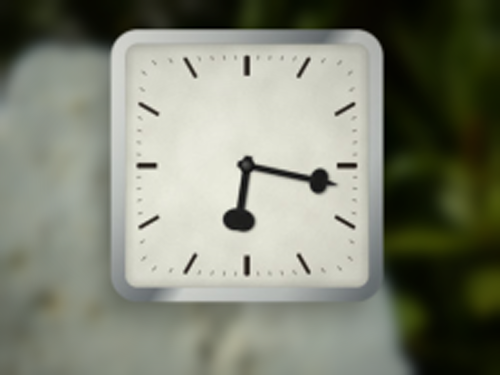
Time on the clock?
6:17
